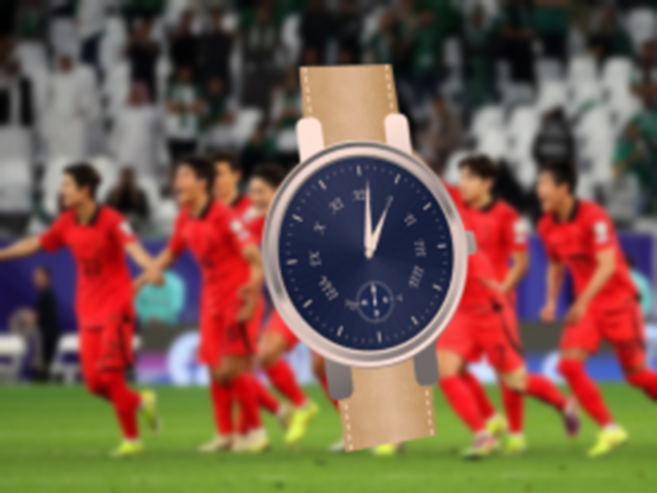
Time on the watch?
1:01
